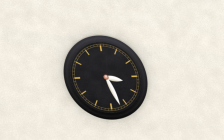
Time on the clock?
3:27
